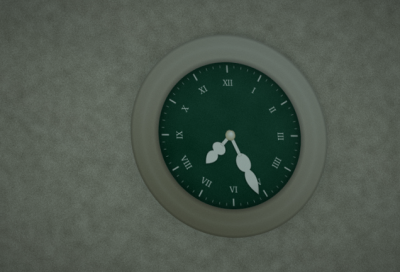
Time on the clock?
7:26
